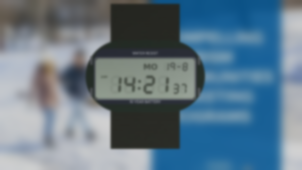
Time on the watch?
14:21
